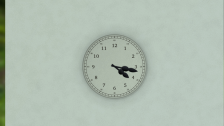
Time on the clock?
4:17
